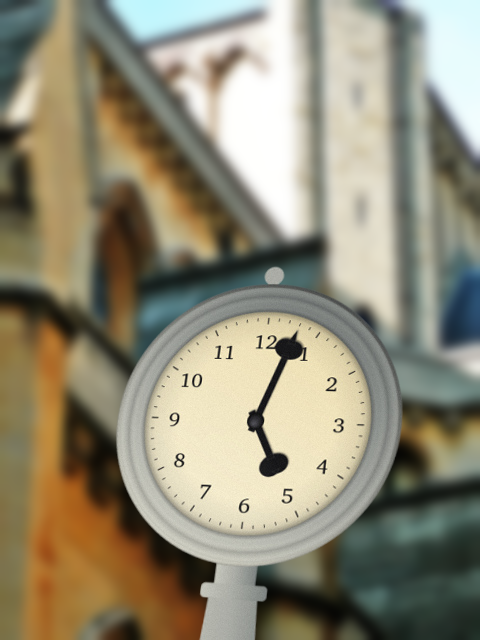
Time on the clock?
5:03
